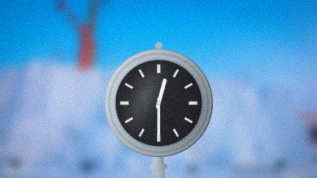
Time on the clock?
12:30
